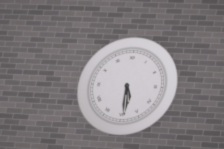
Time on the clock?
5:29
